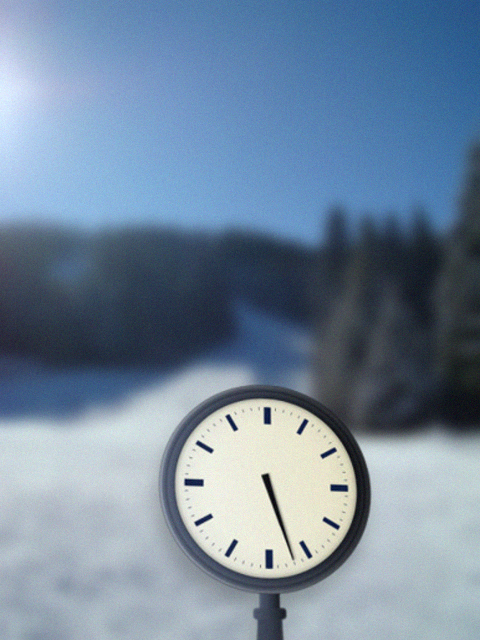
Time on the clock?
5:27
